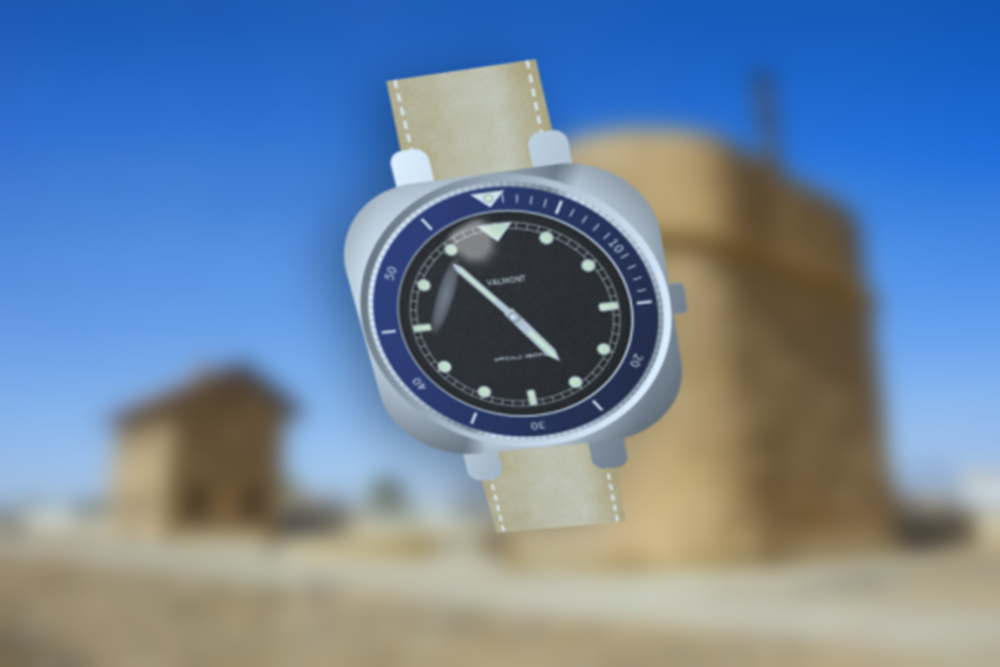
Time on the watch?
4:54
